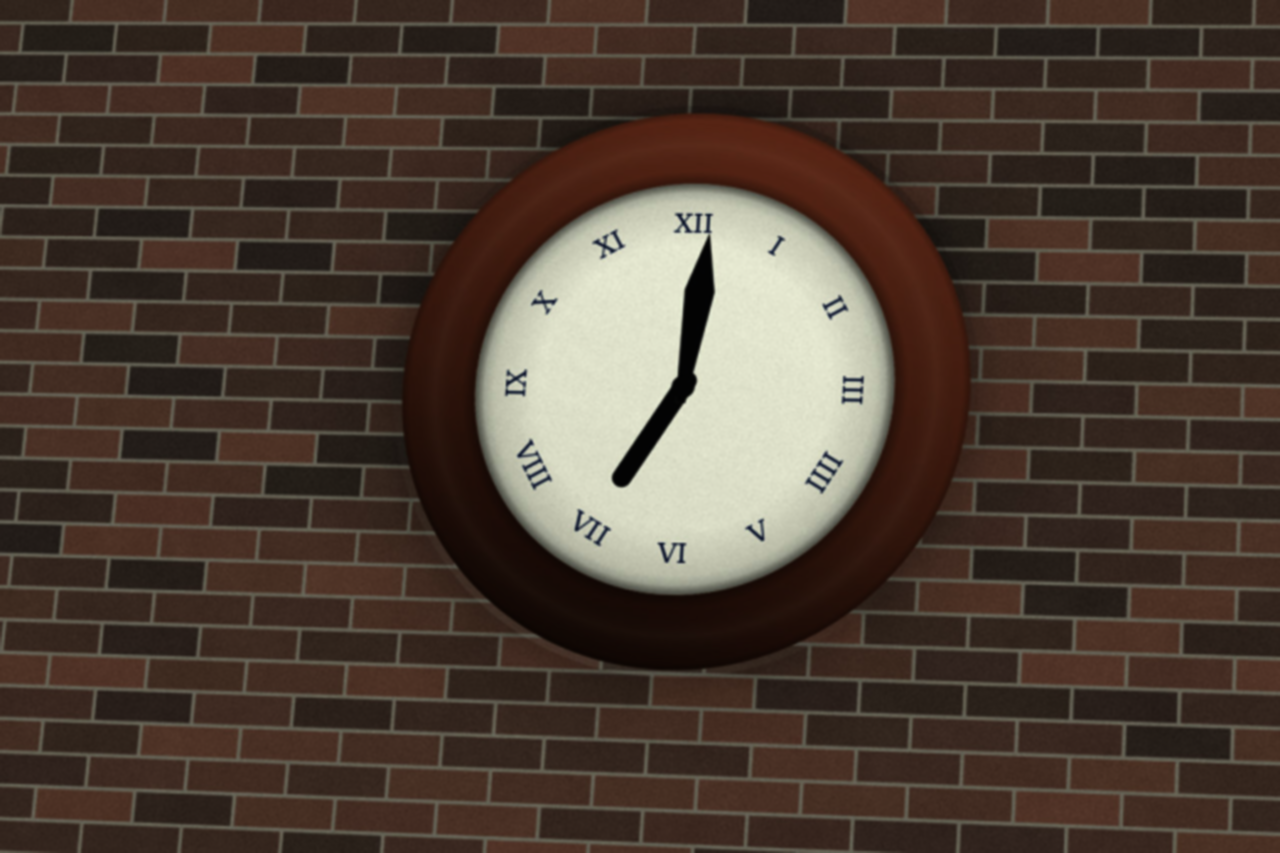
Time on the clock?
7:01
